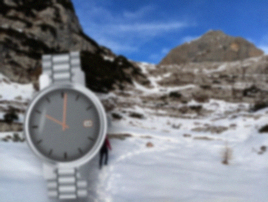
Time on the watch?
10:01
